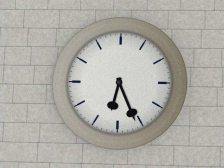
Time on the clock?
6:26
